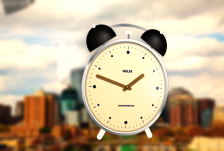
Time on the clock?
1:48
